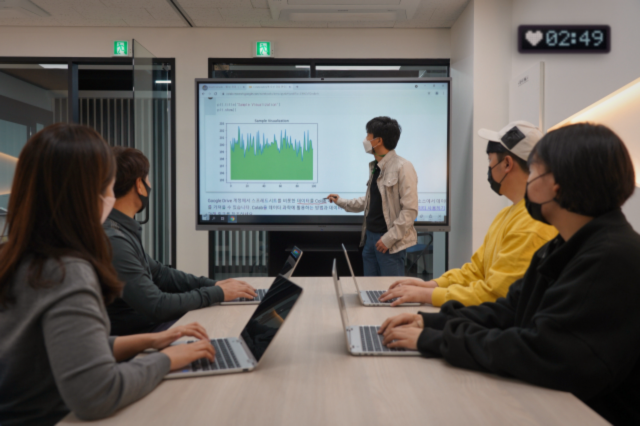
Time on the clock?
2:49
